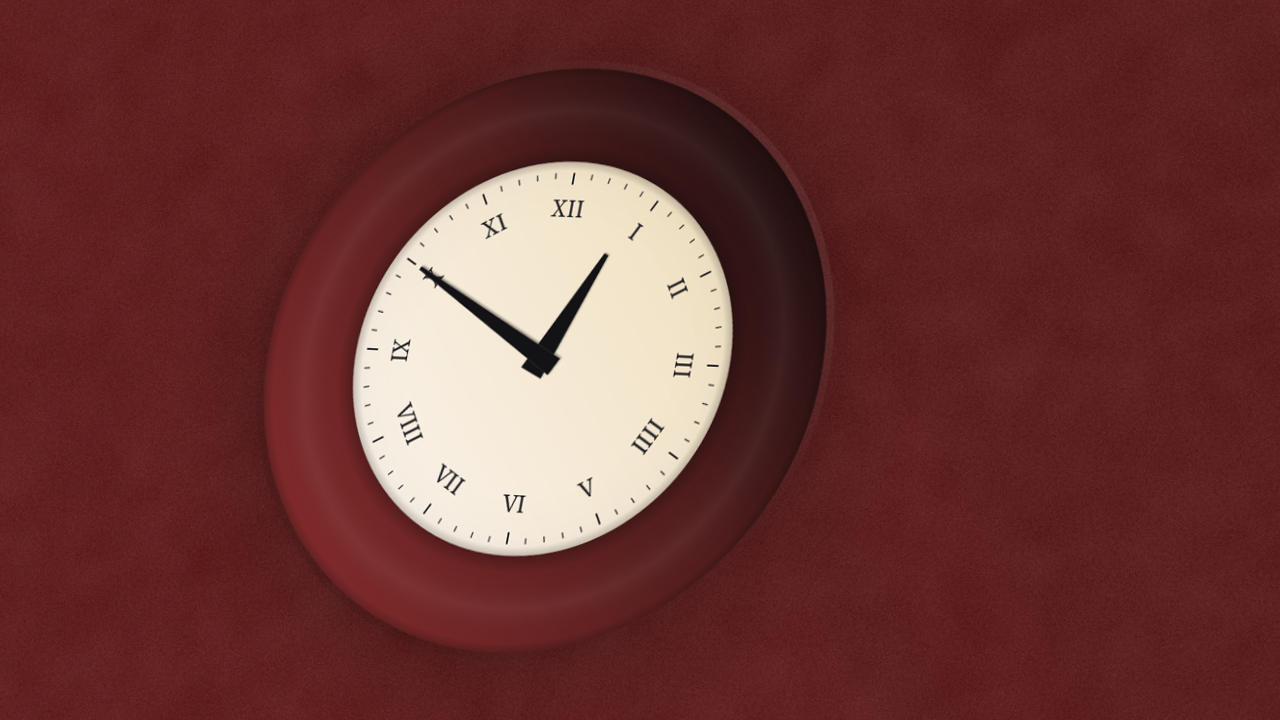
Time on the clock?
12:50
